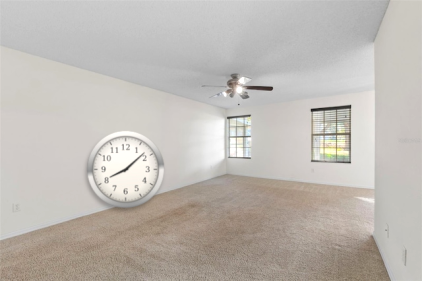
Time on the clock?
8:08
